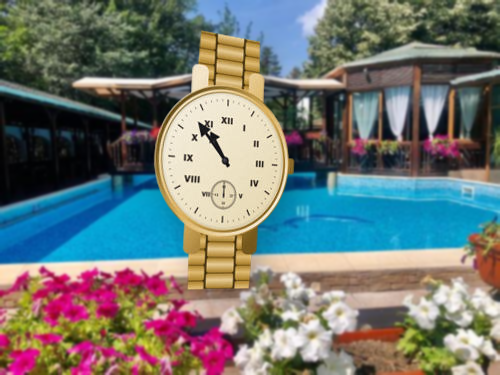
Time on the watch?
10:53
